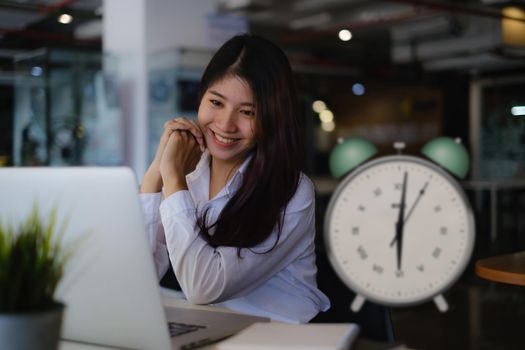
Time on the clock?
6:01:05
